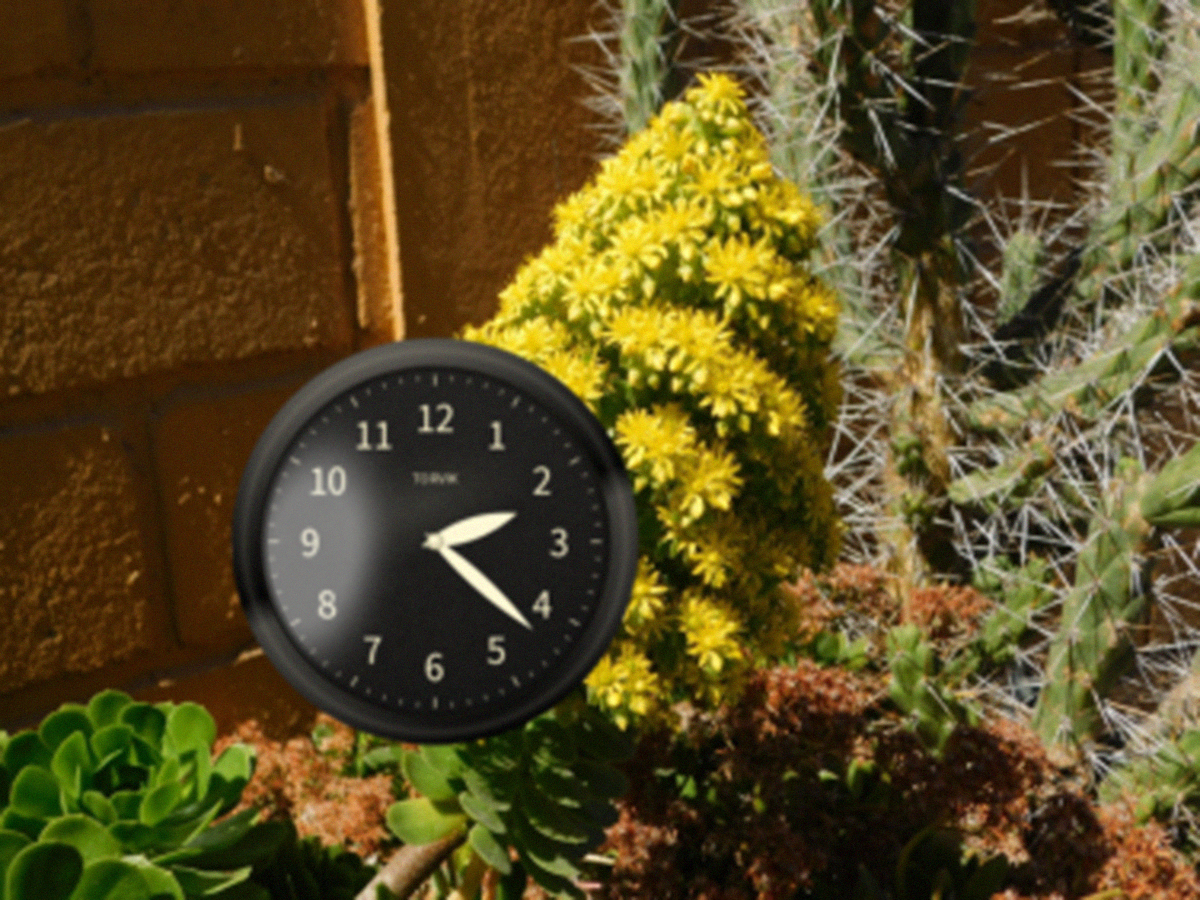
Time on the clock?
2:22
